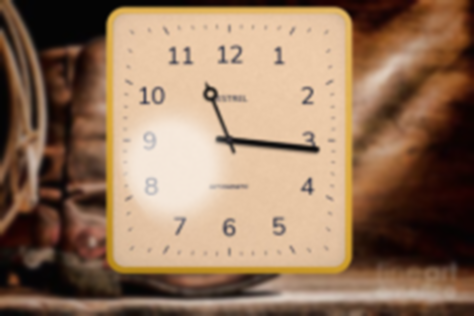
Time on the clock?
11:16
